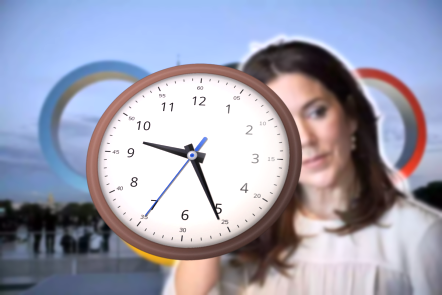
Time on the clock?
9:25:35
